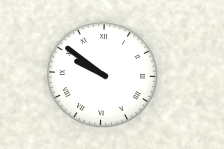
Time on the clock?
9:51
